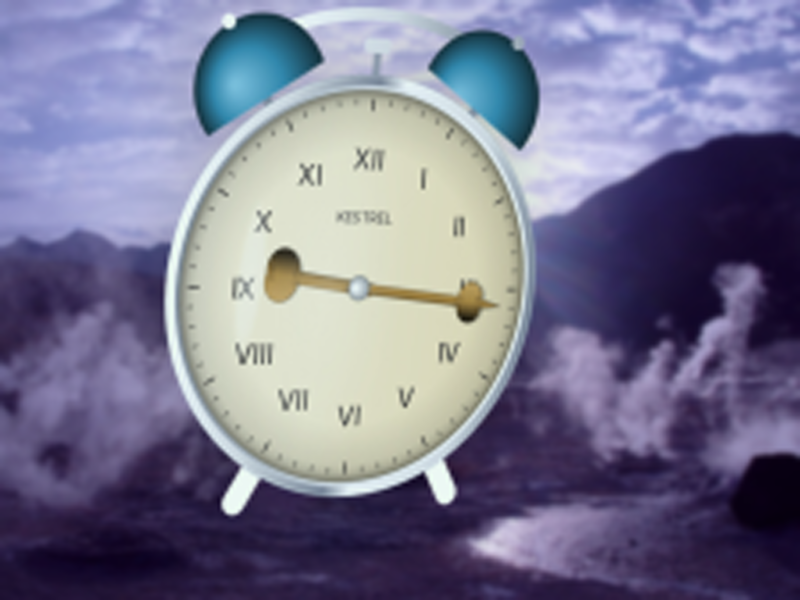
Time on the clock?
9:16
